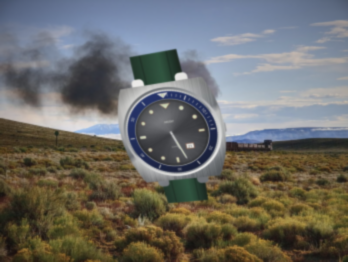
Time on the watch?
5:27
